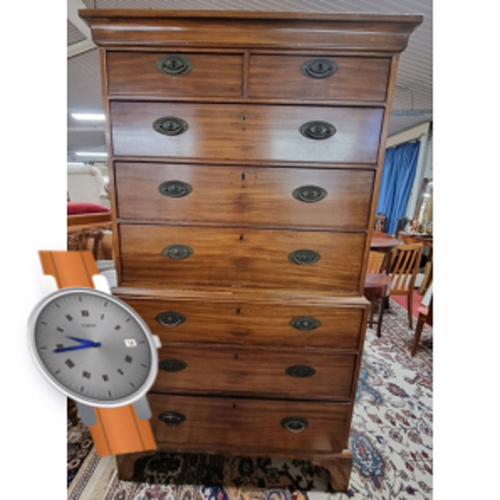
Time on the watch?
9:44
